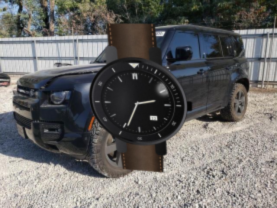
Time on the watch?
2:34
